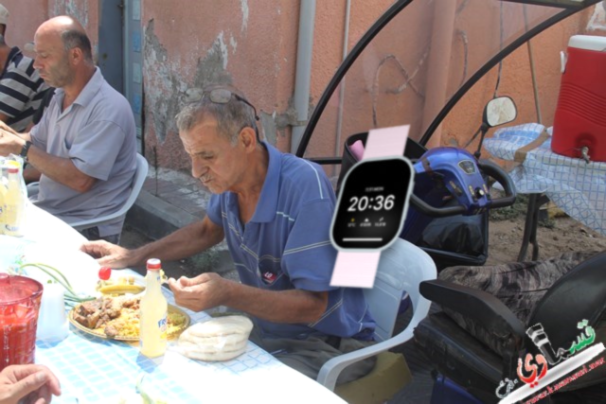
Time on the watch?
20:36
